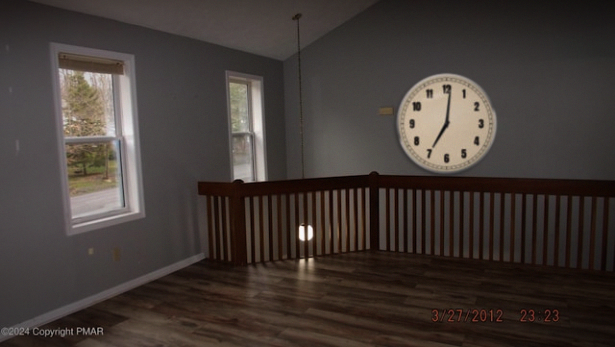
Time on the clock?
7:01
